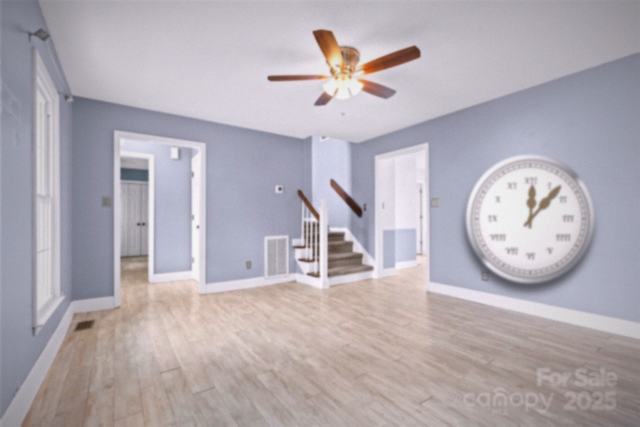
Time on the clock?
12:07
